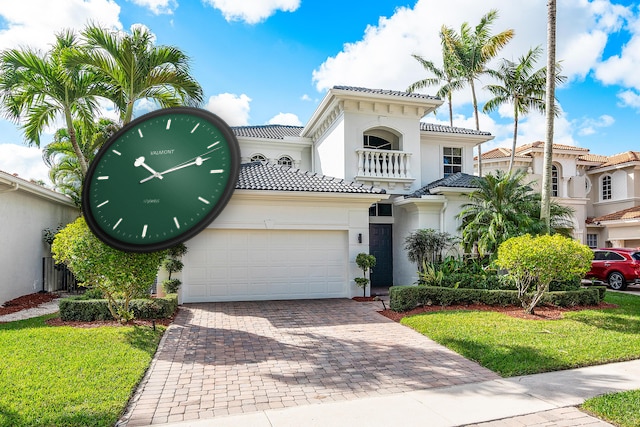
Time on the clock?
10:12:11
